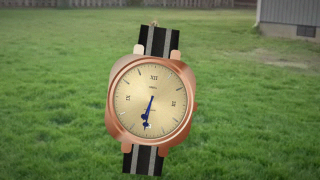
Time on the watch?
6:31
